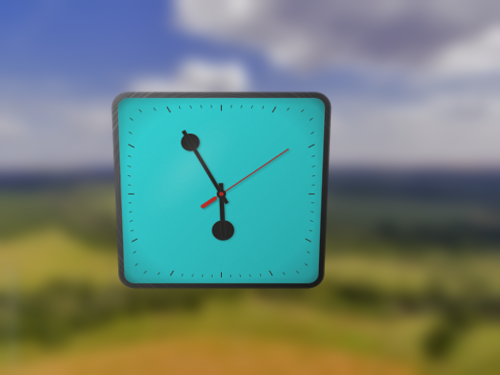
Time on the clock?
5:55:09
